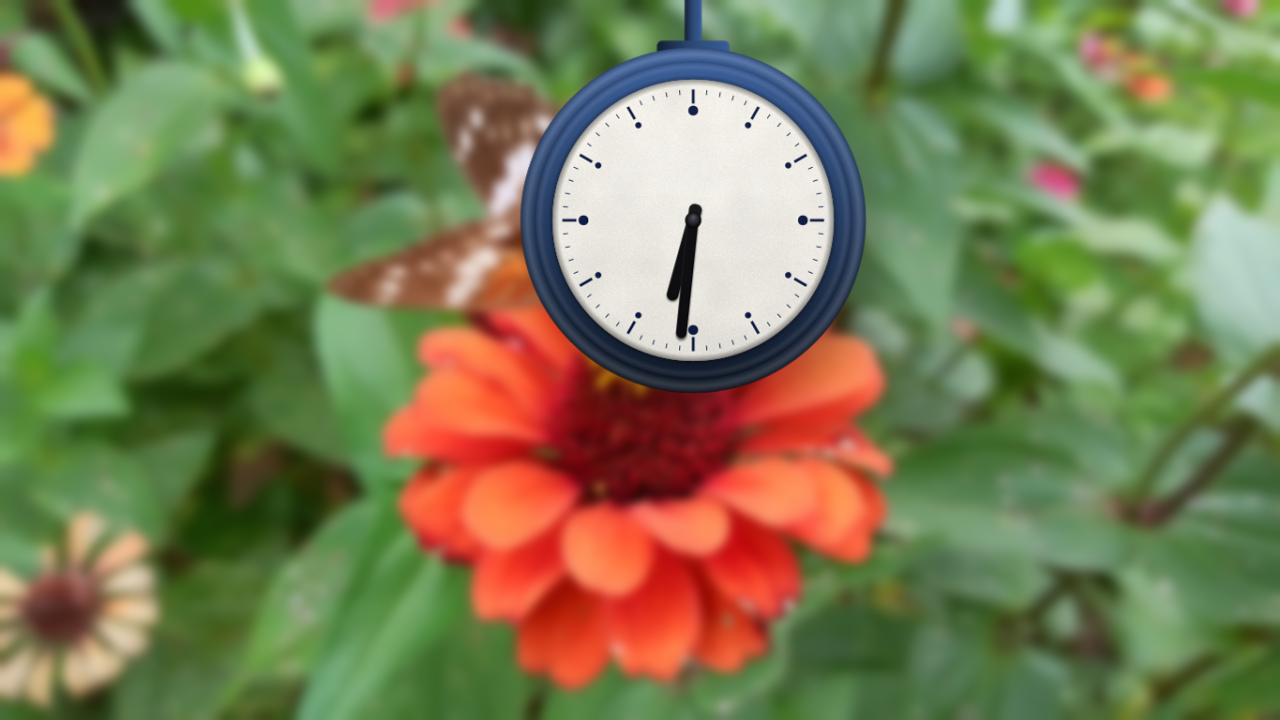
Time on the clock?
6:31
